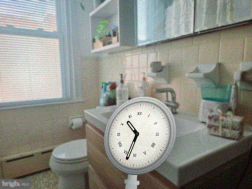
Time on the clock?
10:33
